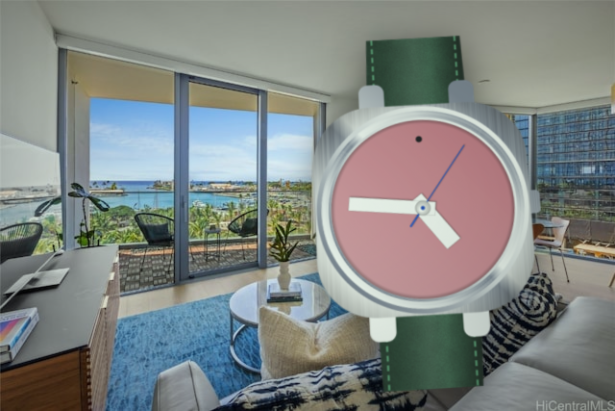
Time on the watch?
4:46:06
